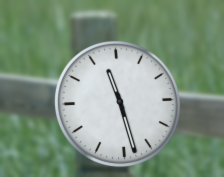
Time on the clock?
11:28
